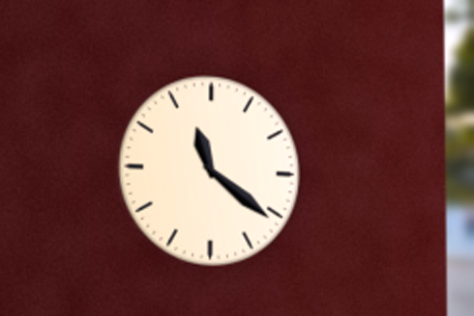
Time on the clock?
11:21
